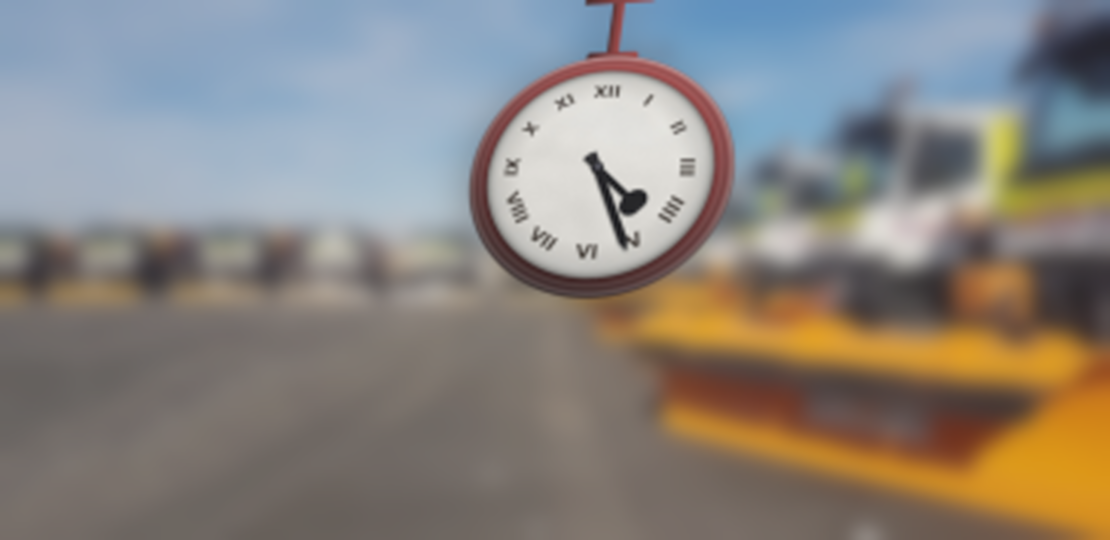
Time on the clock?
4:26
